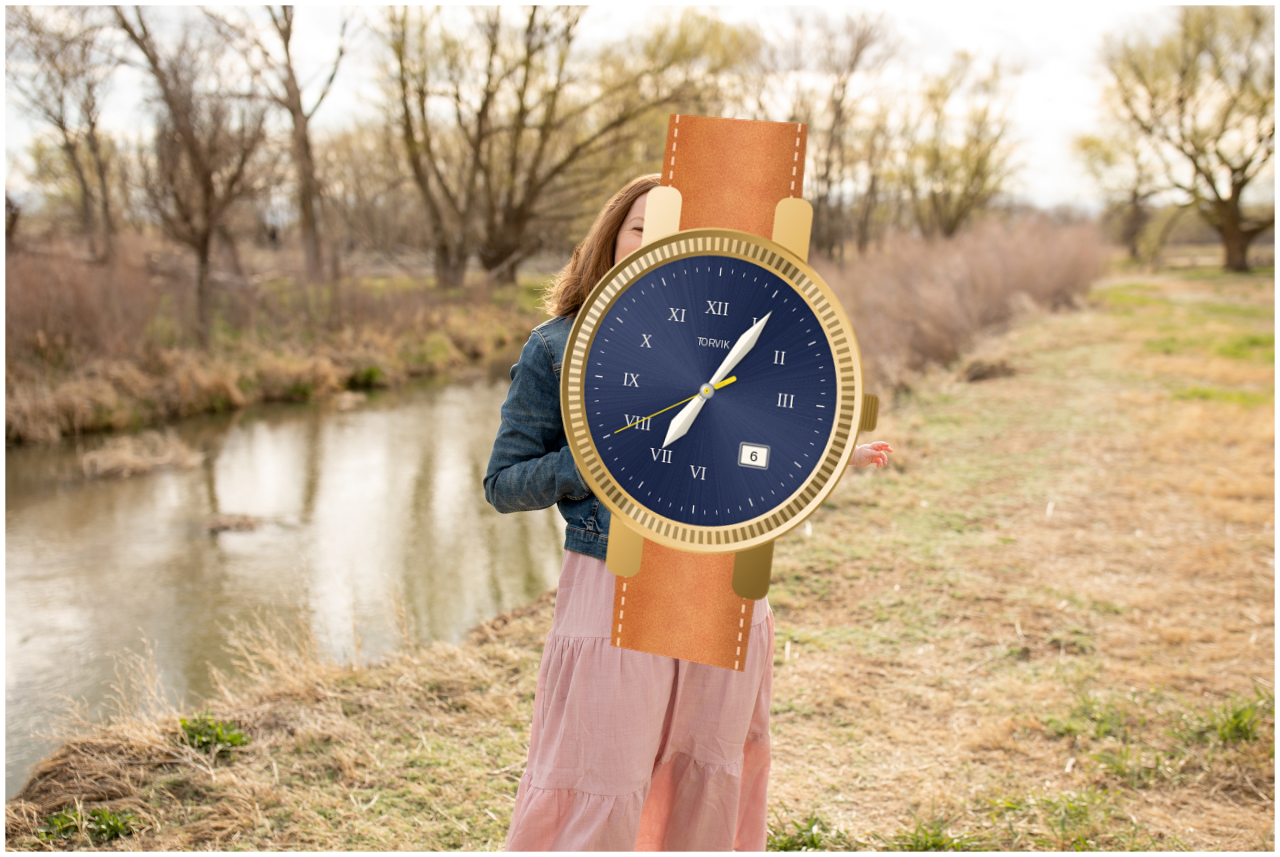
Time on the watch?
7:05:40
